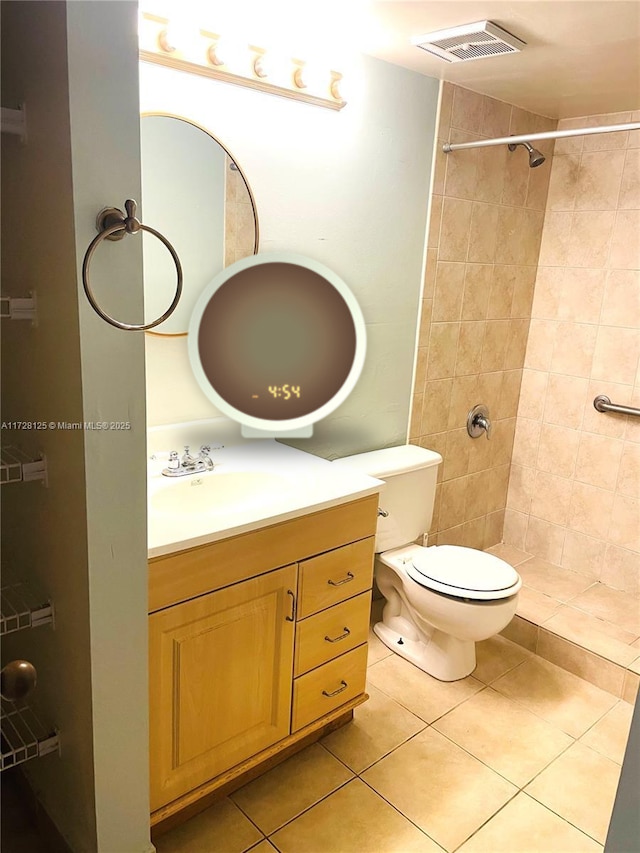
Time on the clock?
4:54
